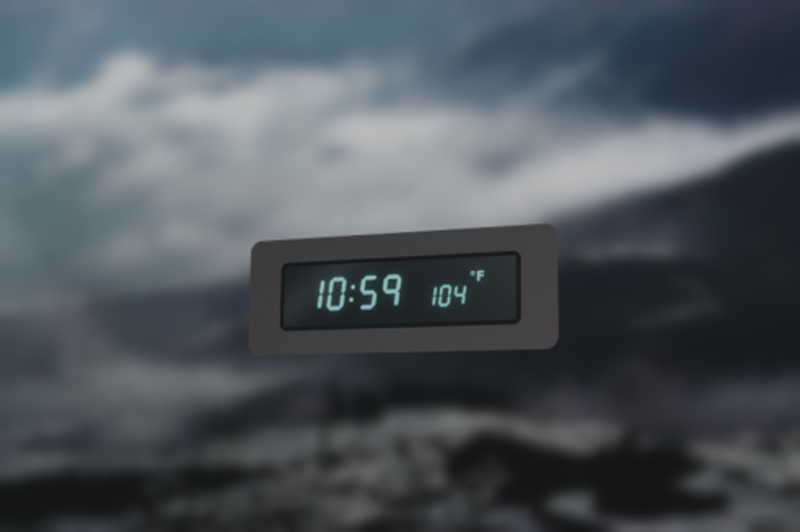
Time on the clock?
10:59
